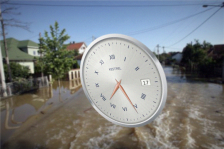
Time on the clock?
7:26
